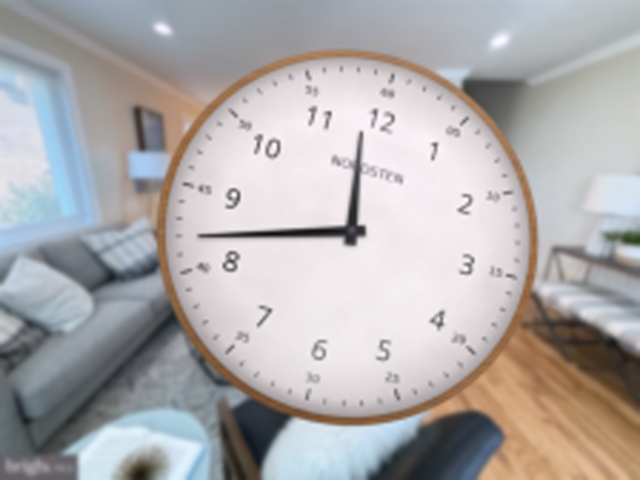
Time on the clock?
11:42
